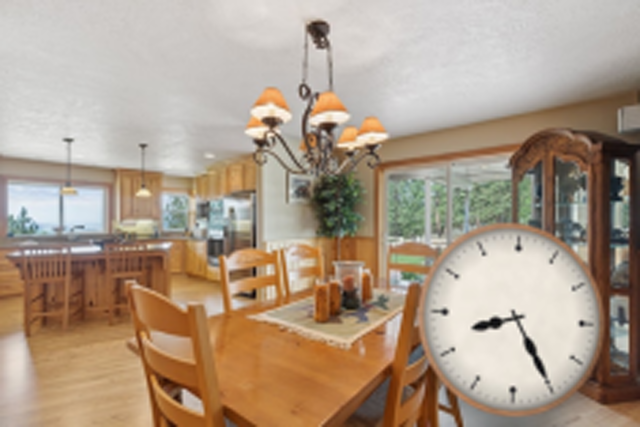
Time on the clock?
8:25
